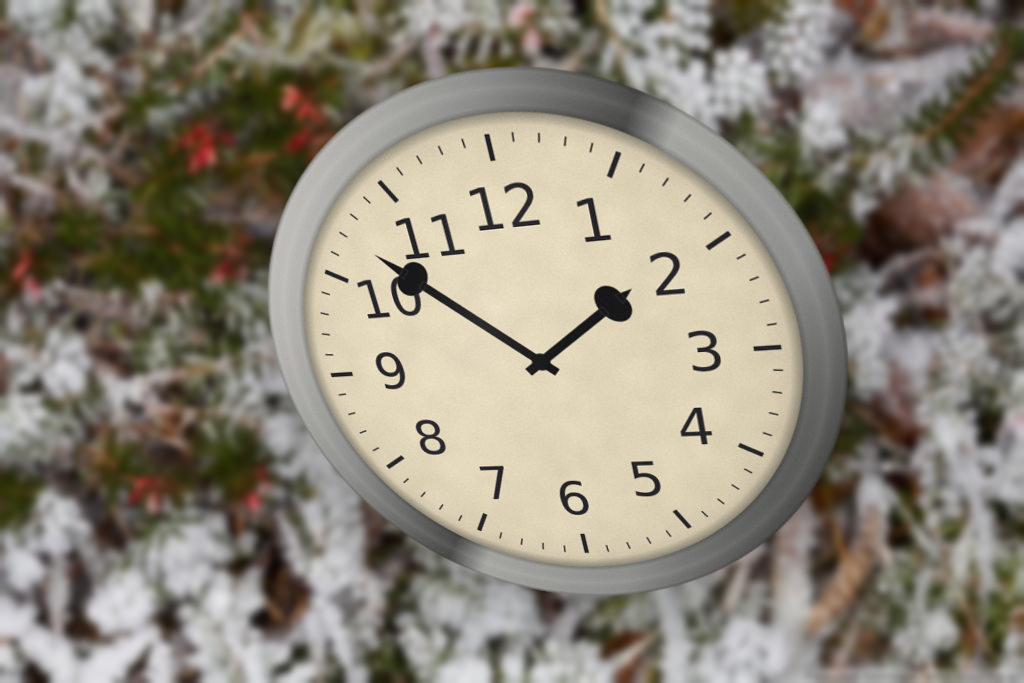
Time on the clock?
1:52
